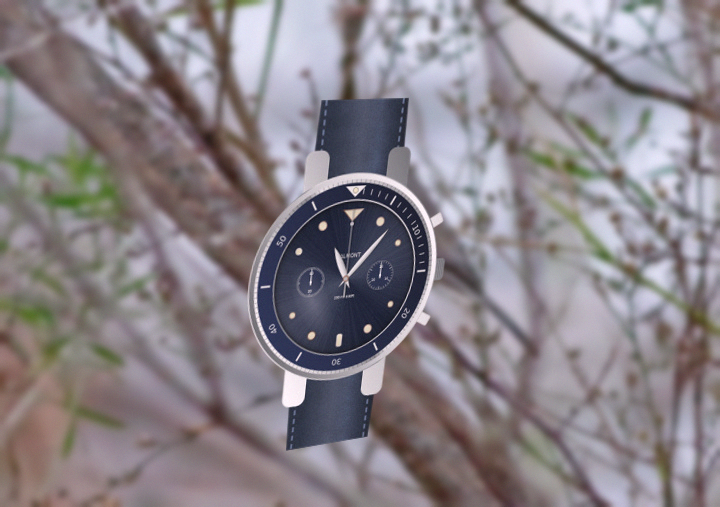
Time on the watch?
11:07
